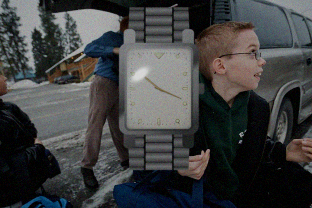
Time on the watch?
10:19
